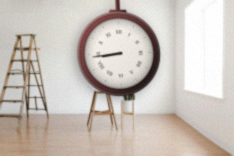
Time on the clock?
8:44
